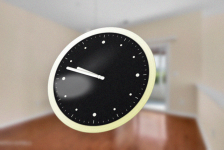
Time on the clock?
9:48
